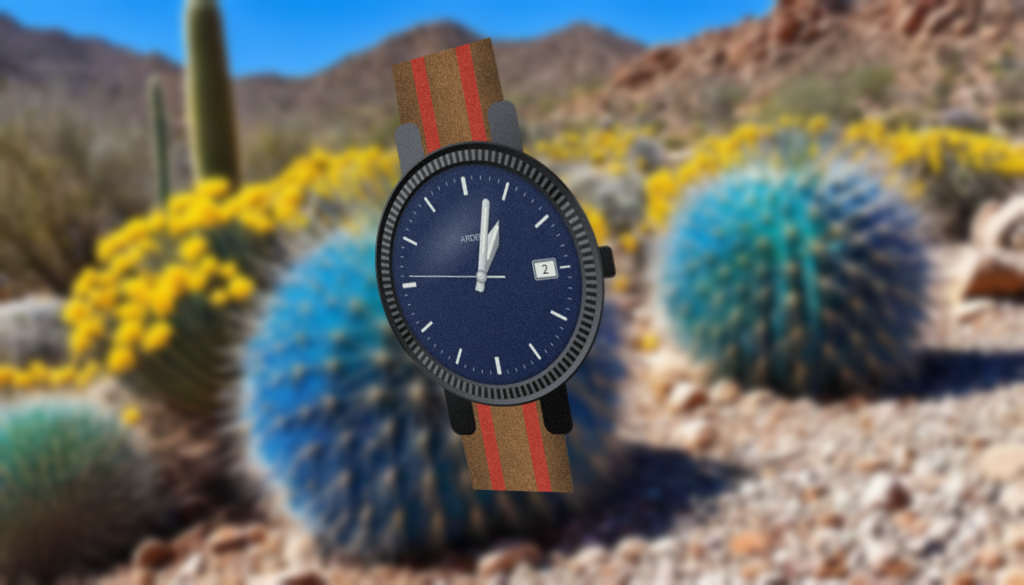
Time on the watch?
1:02:46
